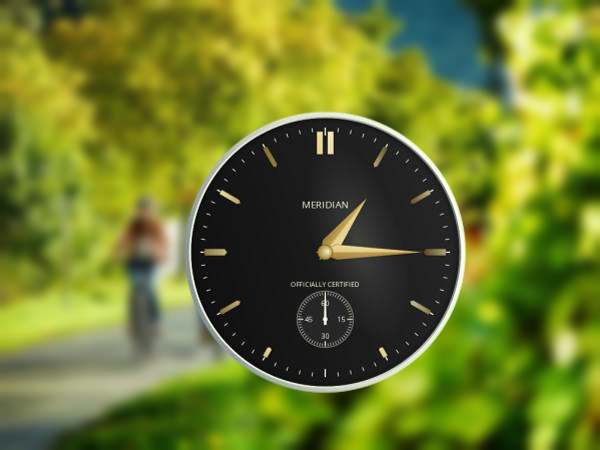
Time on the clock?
1:15
